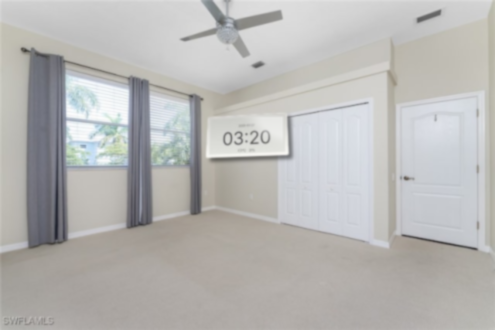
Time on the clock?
3:20
